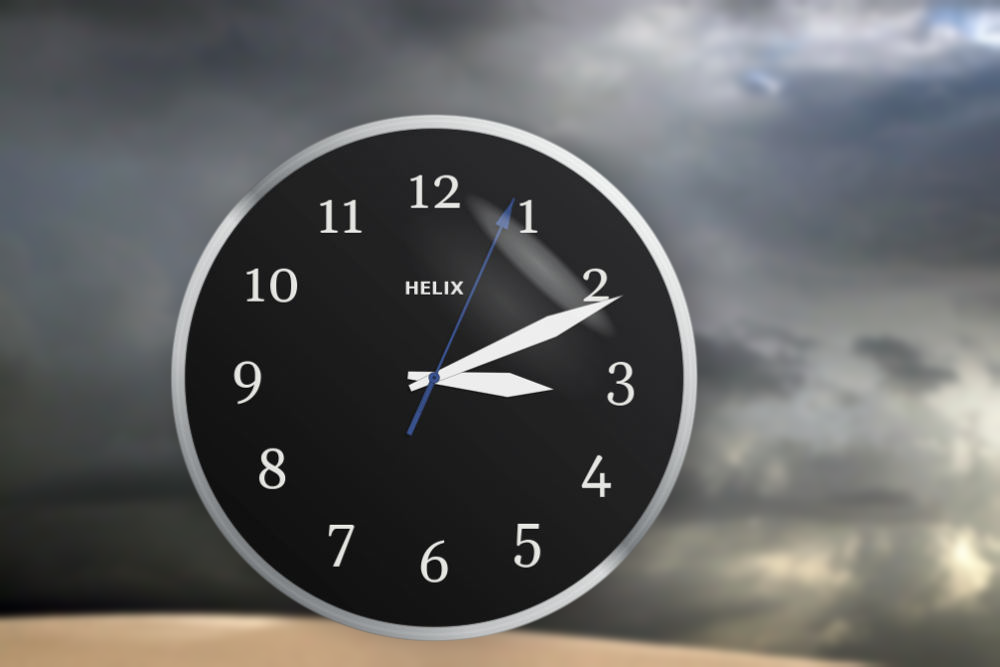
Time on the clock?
3:11:04
